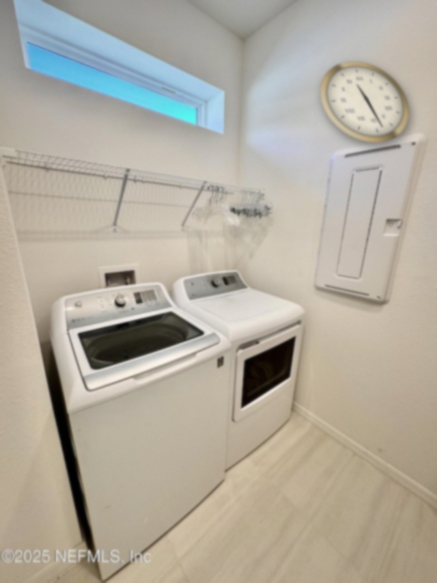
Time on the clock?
11:28
